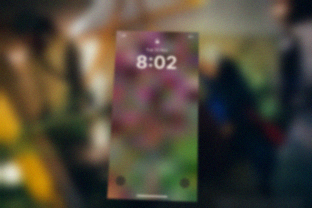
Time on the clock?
8:02
